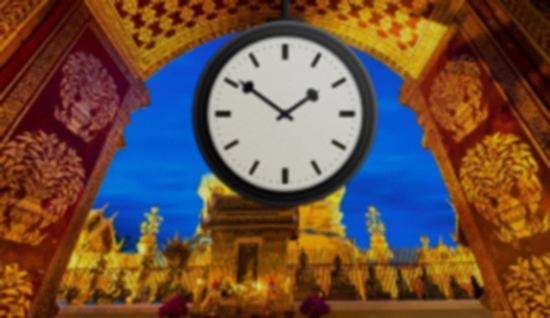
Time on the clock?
1:51
